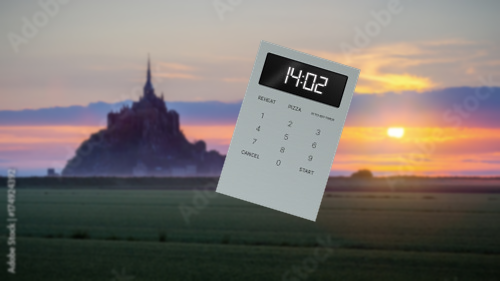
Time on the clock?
14:02
